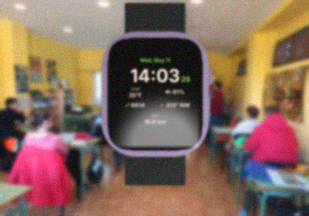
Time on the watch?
14:03
